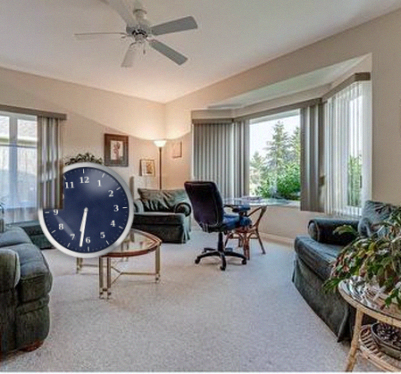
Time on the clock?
6:32
